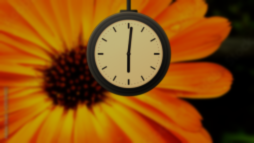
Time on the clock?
6:01
